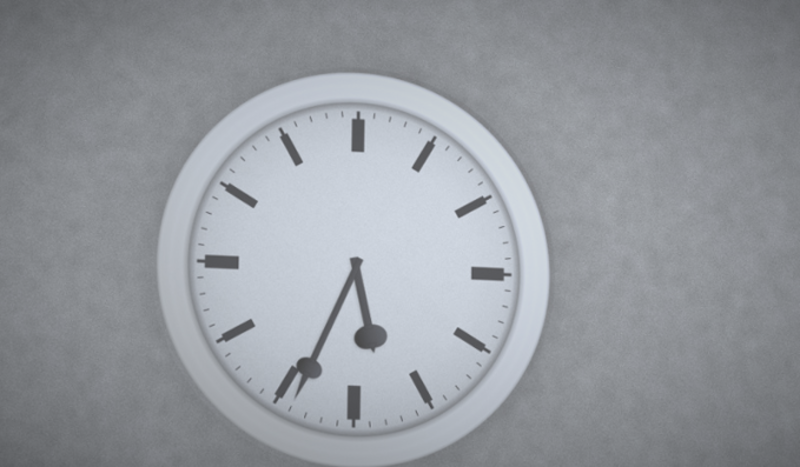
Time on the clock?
5:34
